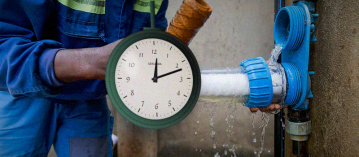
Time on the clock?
12:12
